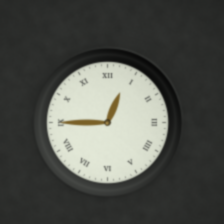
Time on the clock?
12:45
